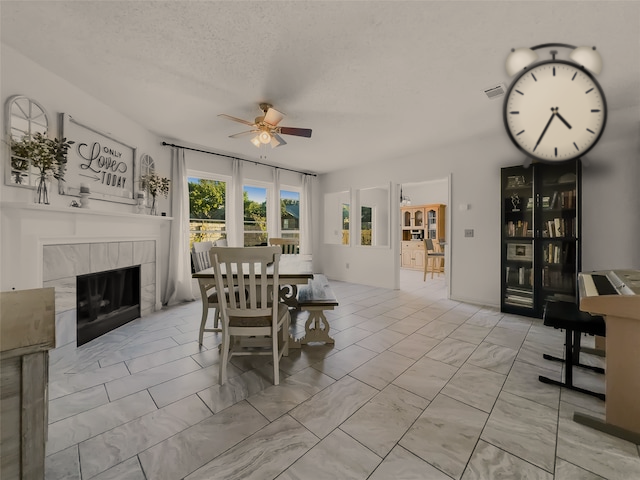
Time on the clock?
4:35
